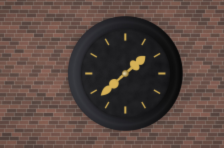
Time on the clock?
1:38
